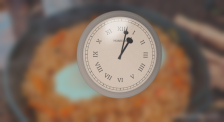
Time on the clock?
1:02
